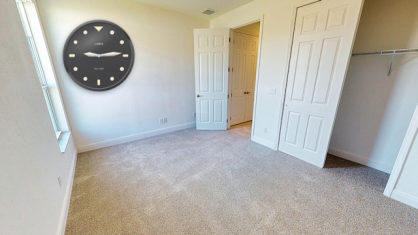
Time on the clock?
9:14
